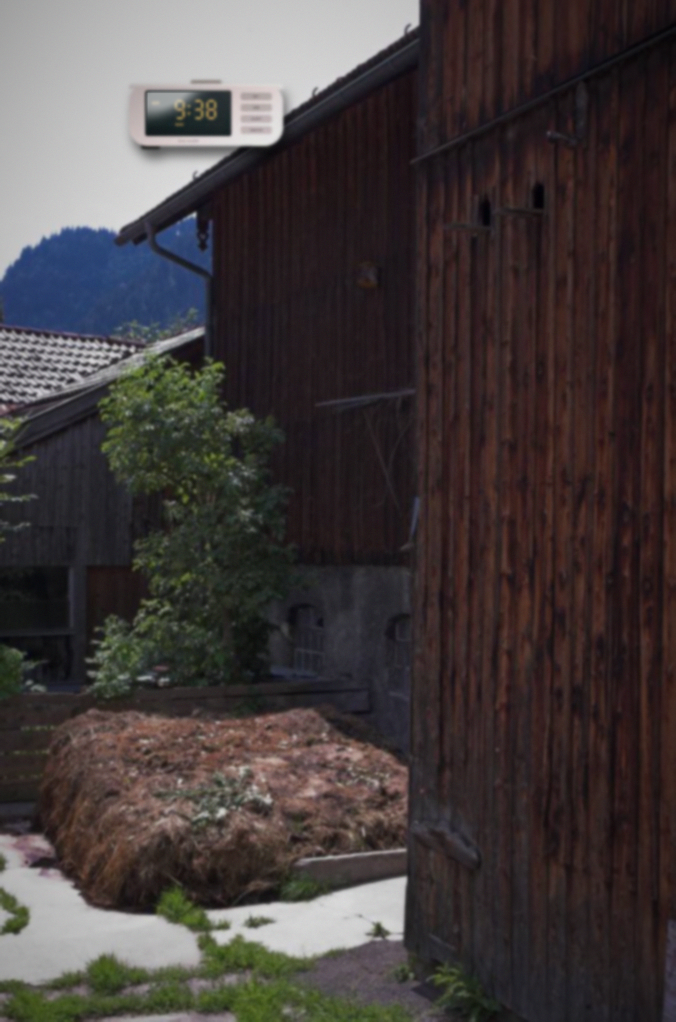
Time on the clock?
9:38
